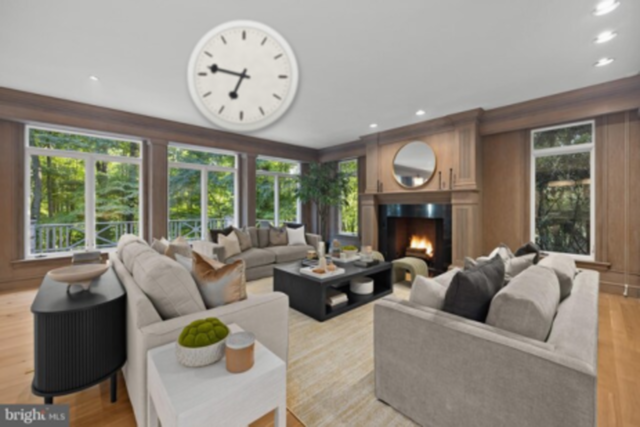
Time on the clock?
6:47
